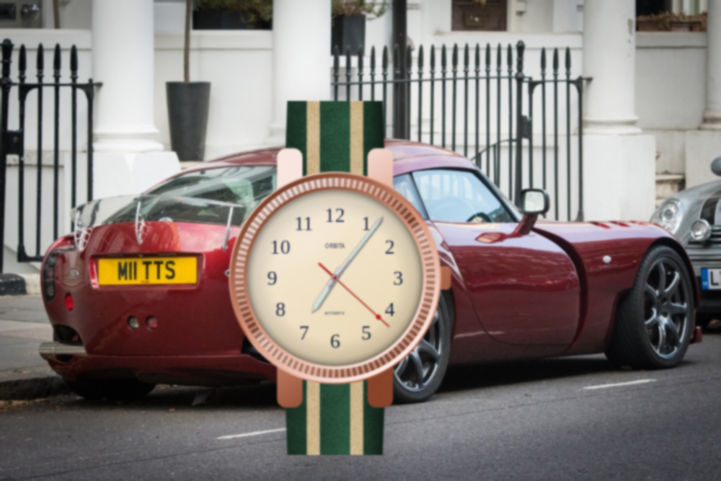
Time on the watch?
7:06:22
